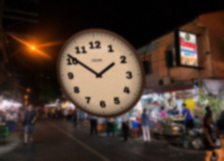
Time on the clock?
1:51
